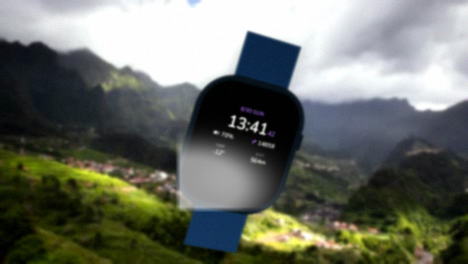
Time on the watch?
13:41
